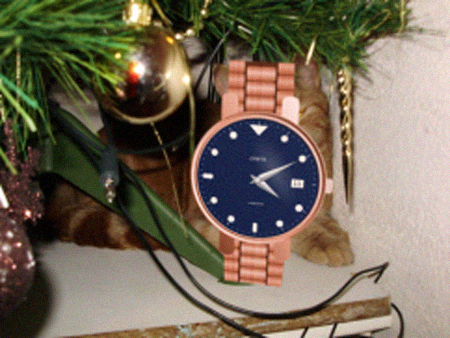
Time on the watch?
4:10
